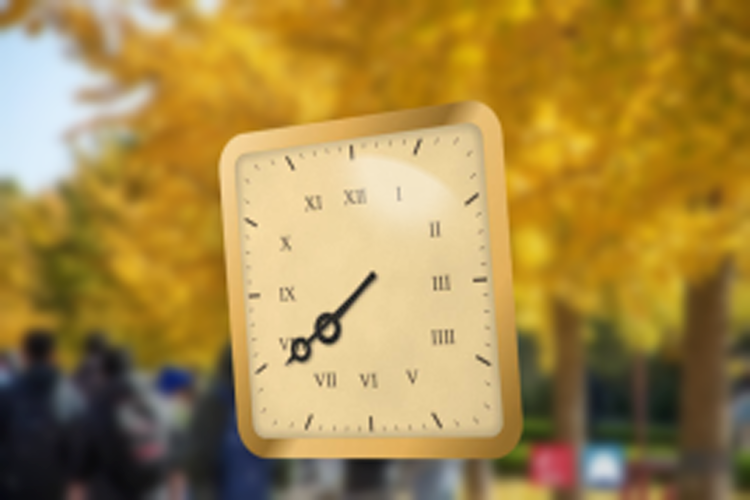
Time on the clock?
7:39
